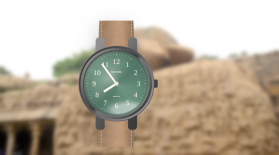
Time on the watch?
7:54
